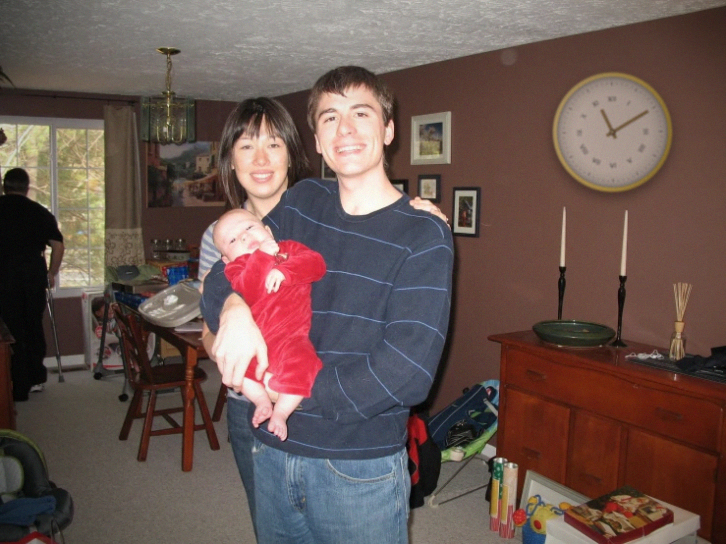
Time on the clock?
11:10
